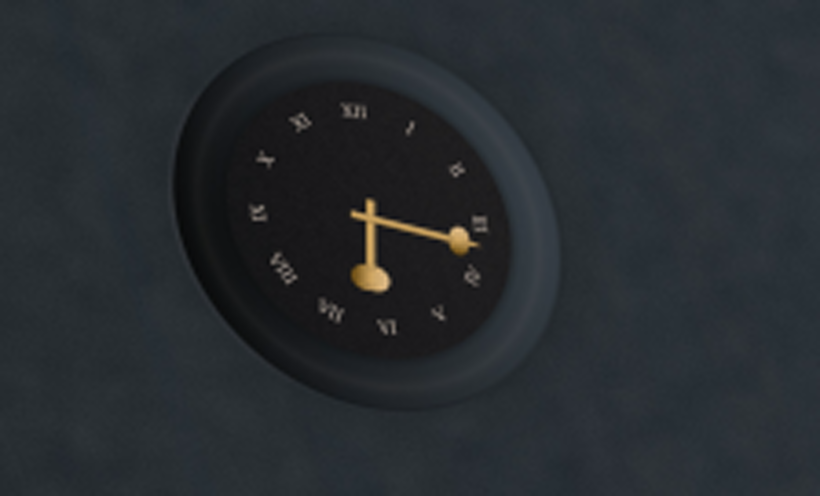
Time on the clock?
6:17
